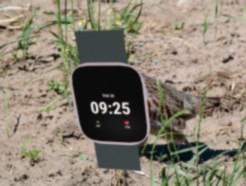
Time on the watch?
9:25
